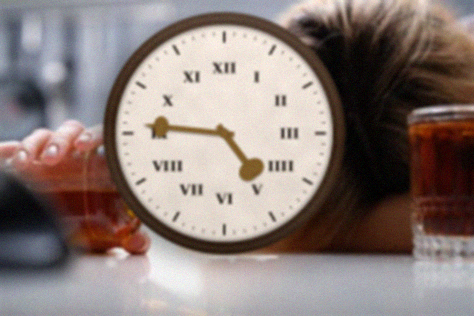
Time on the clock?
4:46
